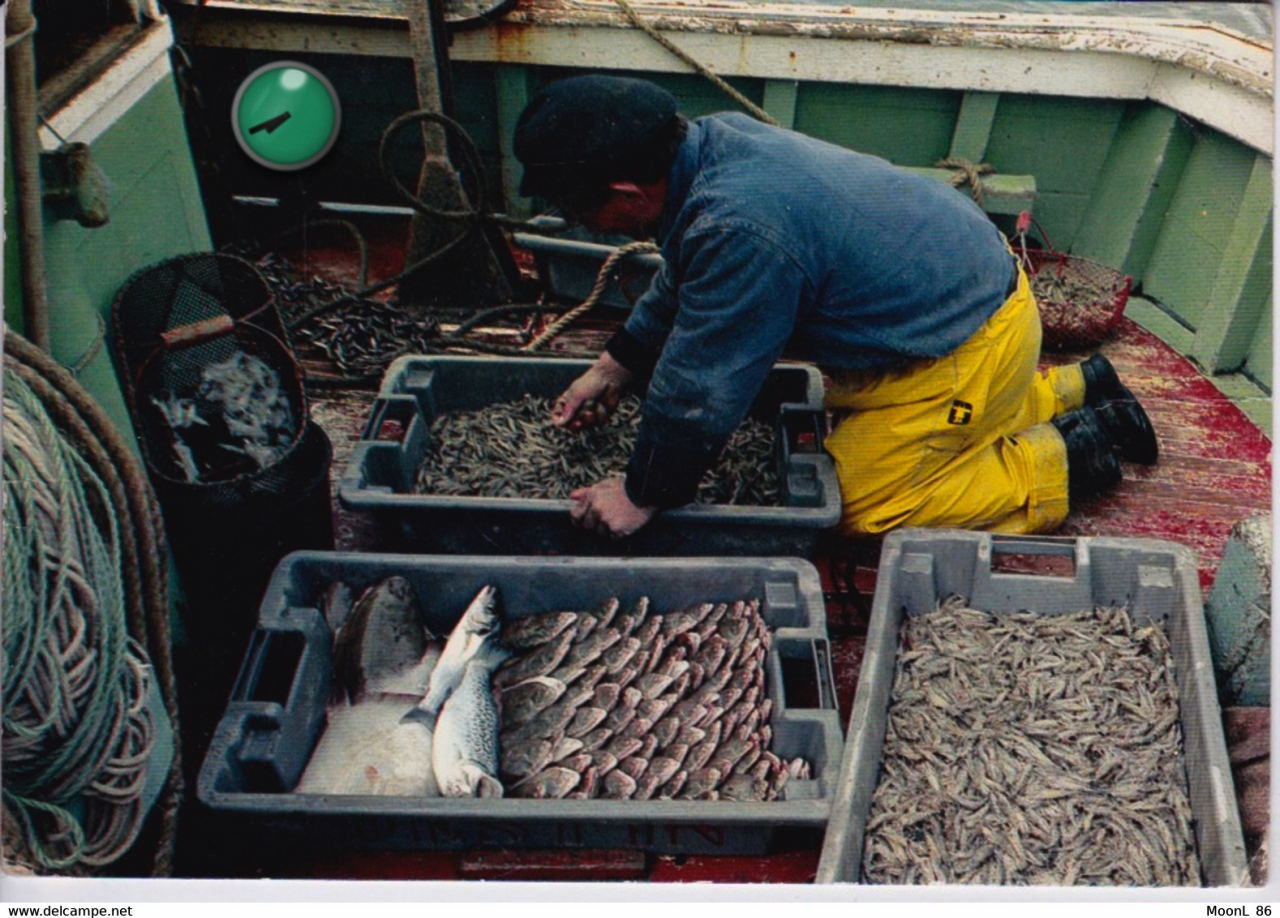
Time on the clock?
7:41
